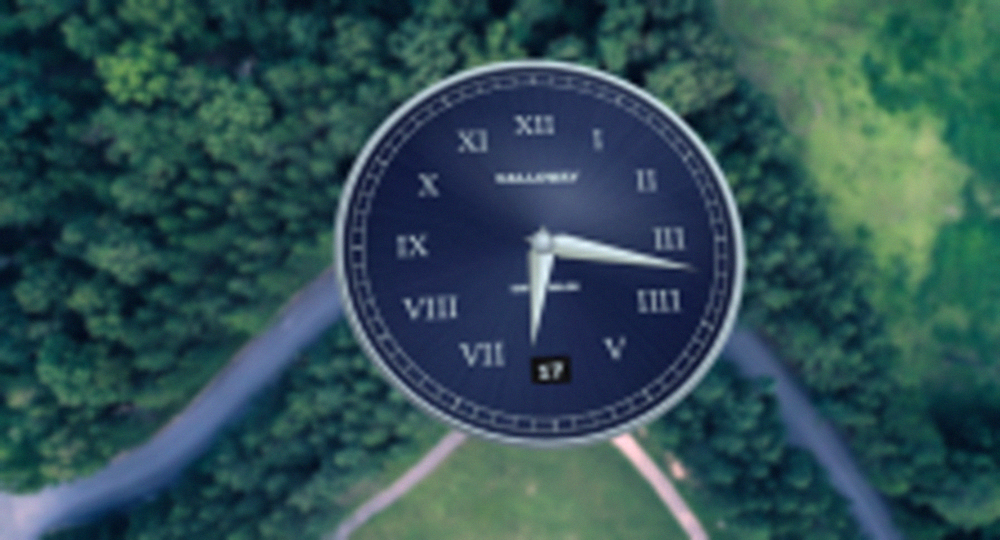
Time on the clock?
6:17
